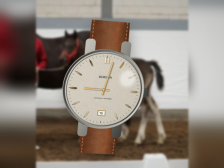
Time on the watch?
9:02
